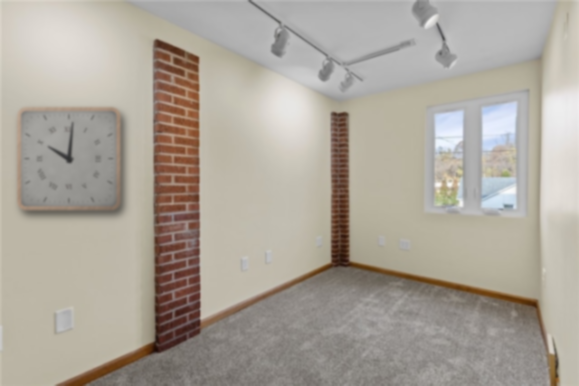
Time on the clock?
10:01
